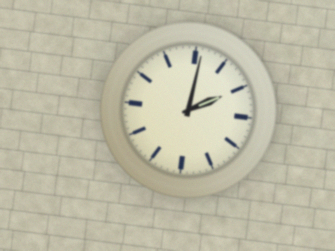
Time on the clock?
2:01
